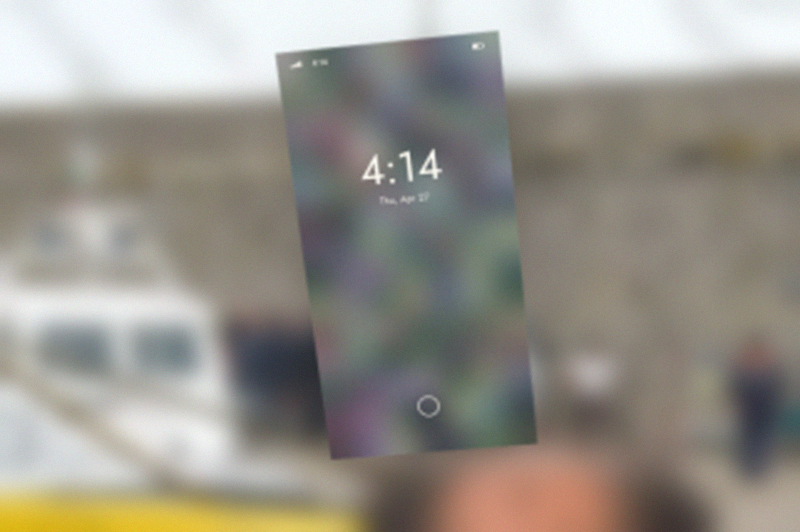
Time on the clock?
4:14
